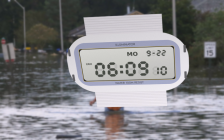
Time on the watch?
6:09:10
